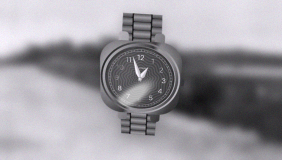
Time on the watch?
12:57
